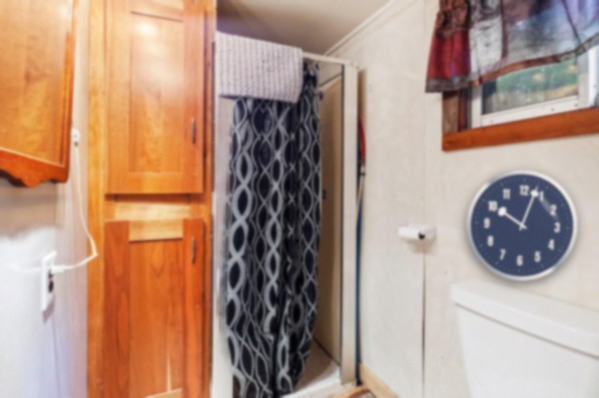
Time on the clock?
10:03
